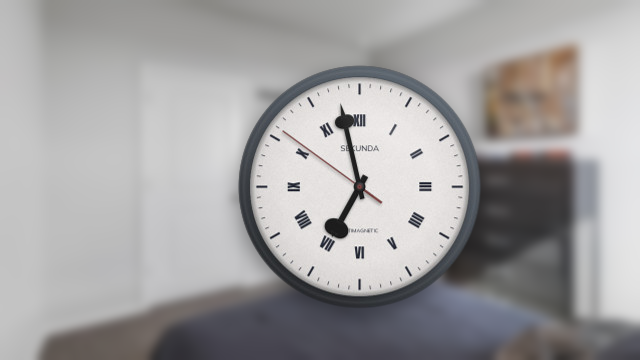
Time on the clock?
6:57:51
